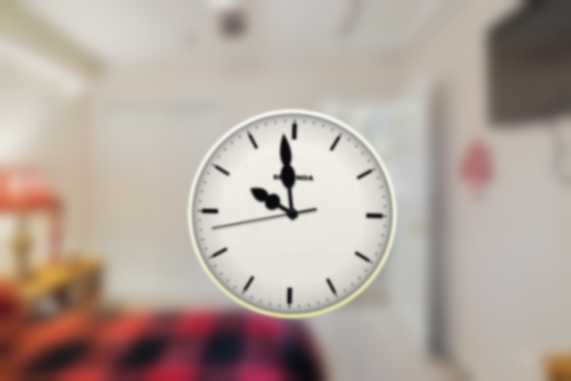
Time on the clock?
9:58:43
